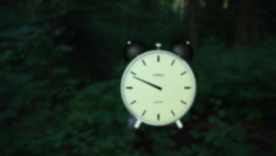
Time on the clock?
9:49
